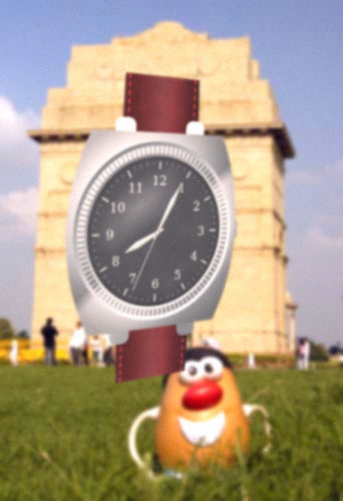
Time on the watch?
8:04:34
